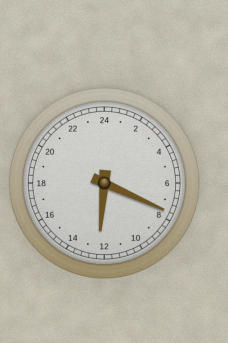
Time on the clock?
12:19
